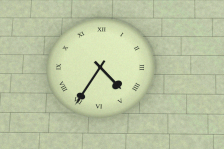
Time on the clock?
4:35
